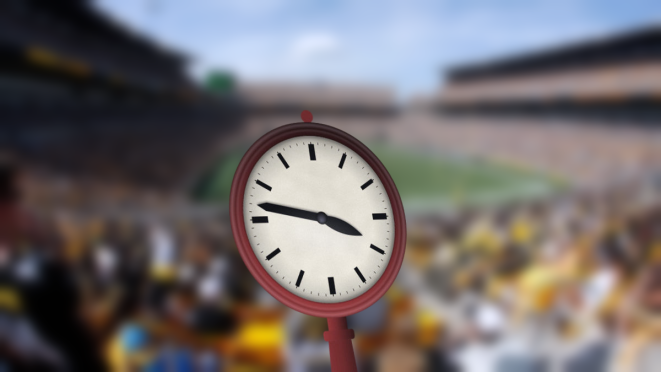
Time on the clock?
3:47
